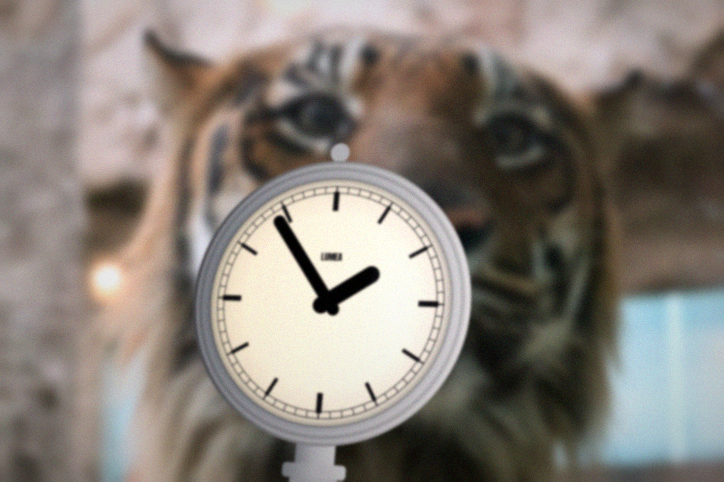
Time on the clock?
1:54
